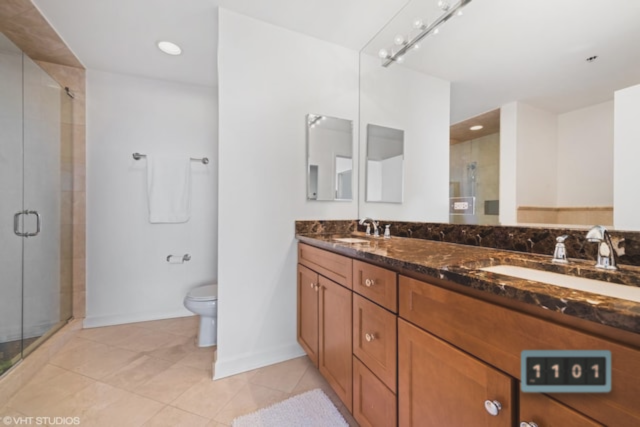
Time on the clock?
11:01
